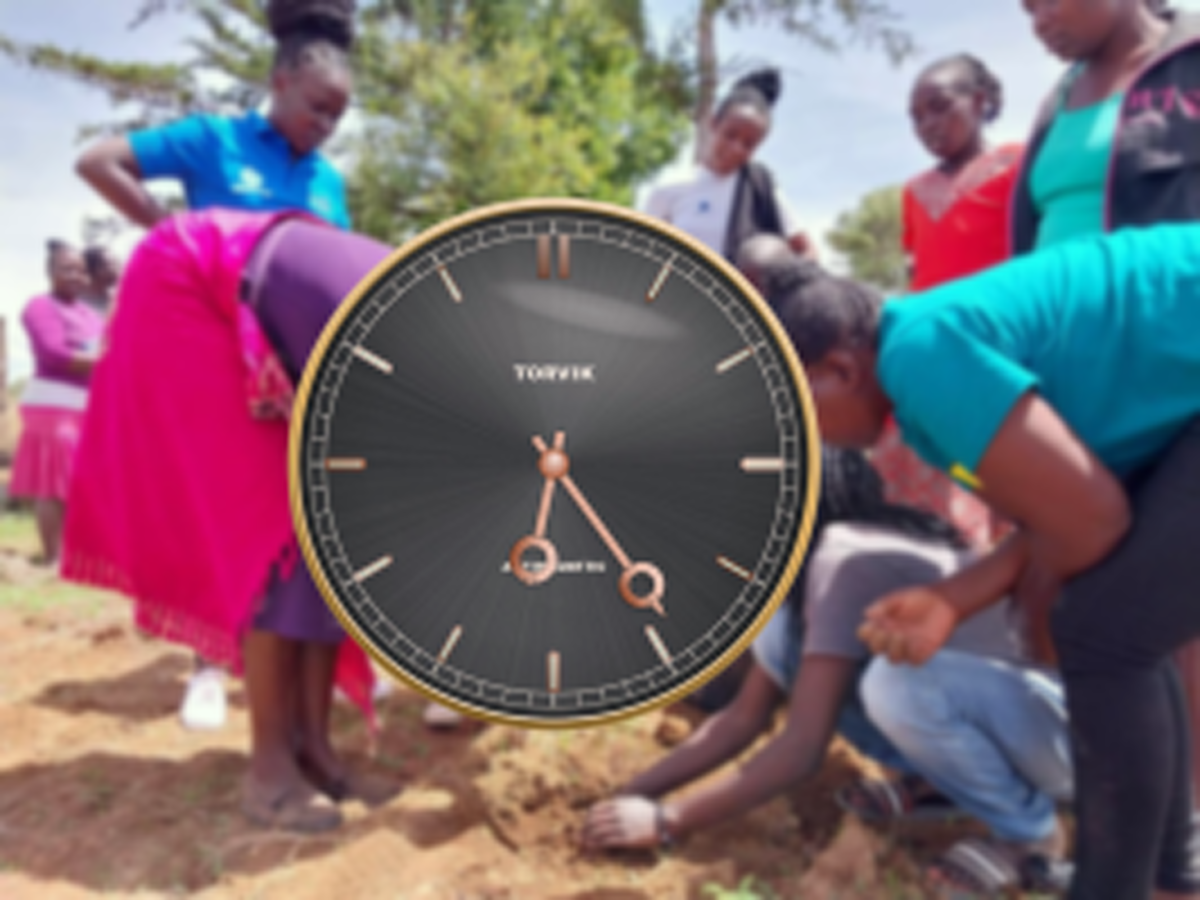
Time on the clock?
6:24
